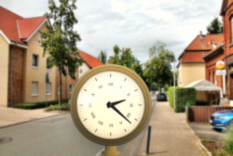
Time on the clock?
2:22
